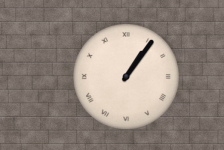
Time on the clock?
1:06
